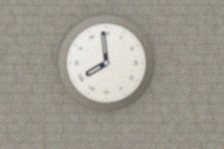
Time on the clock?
7:59
